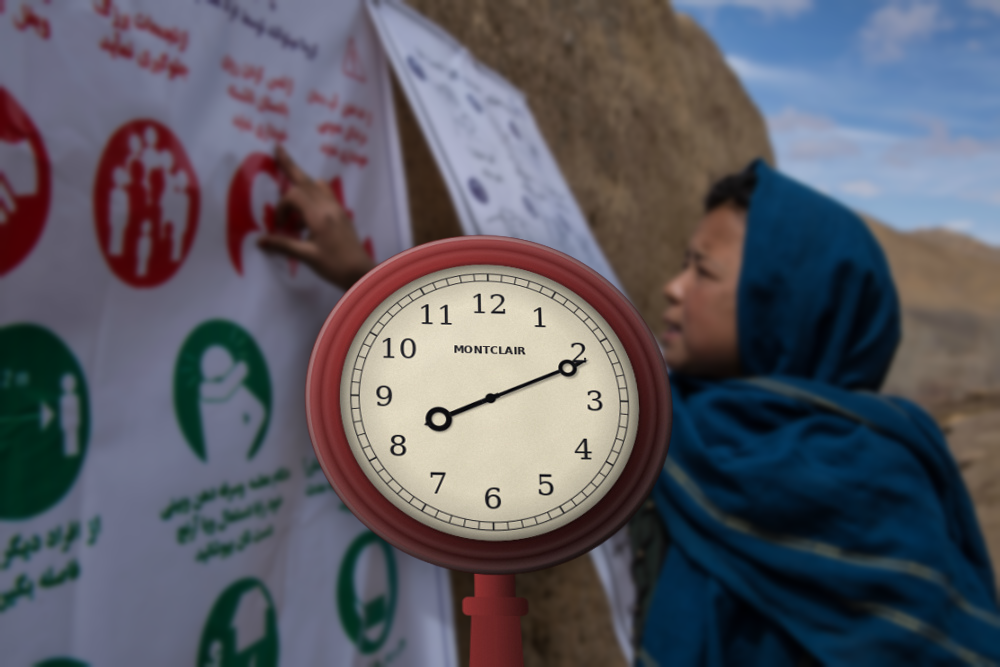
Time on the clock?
8:11
